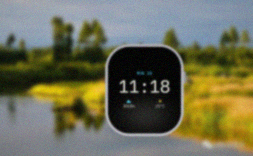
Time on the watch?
11:18
